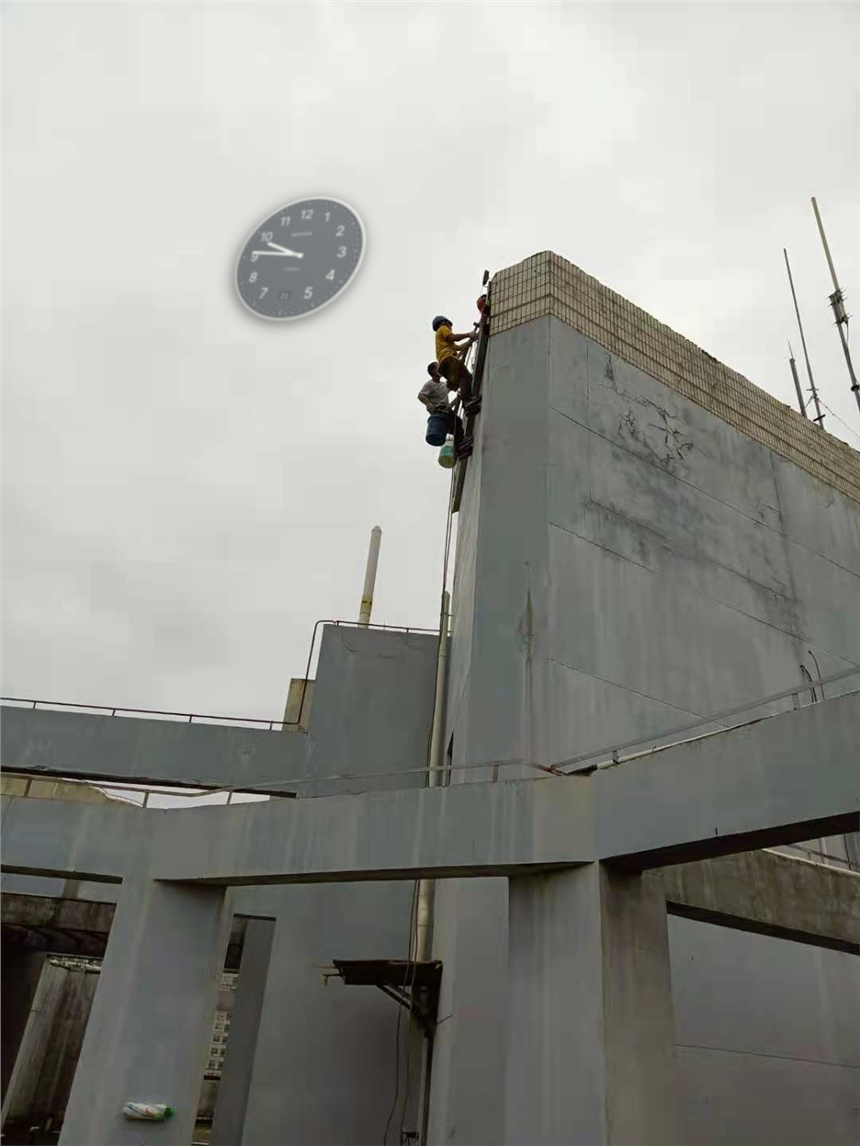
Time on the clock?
9:46
